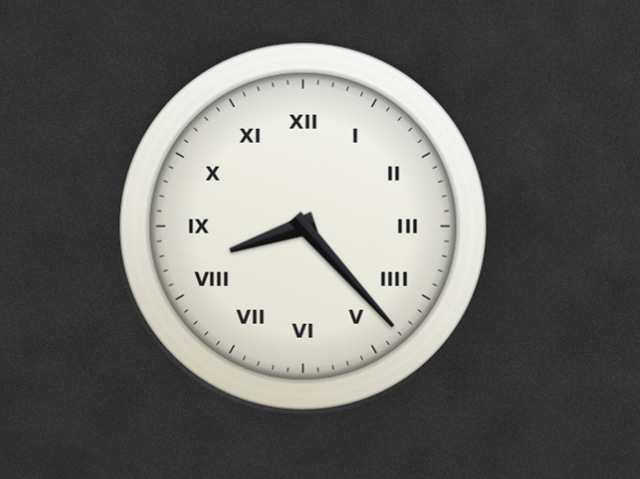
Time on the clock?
8:23
